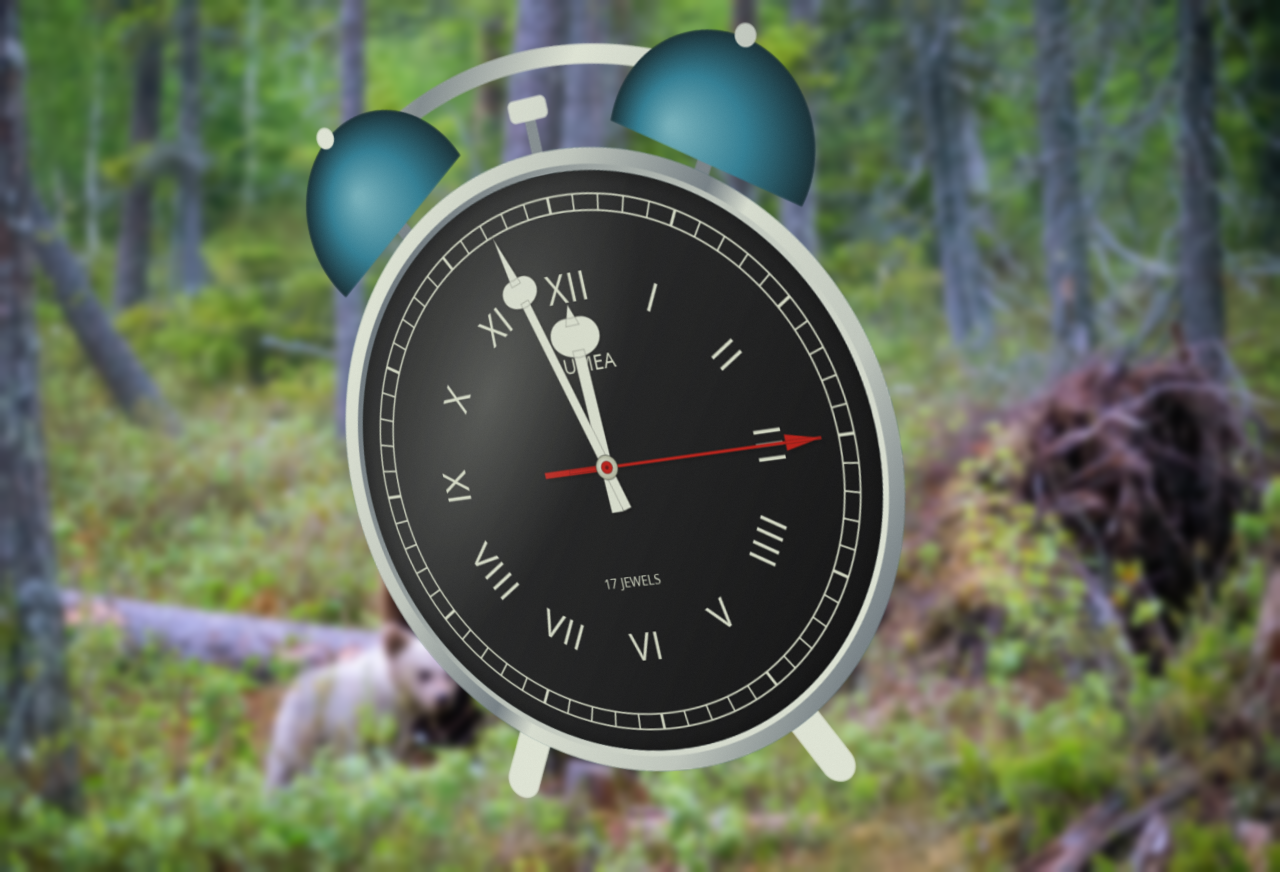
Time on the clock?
11:57:15
